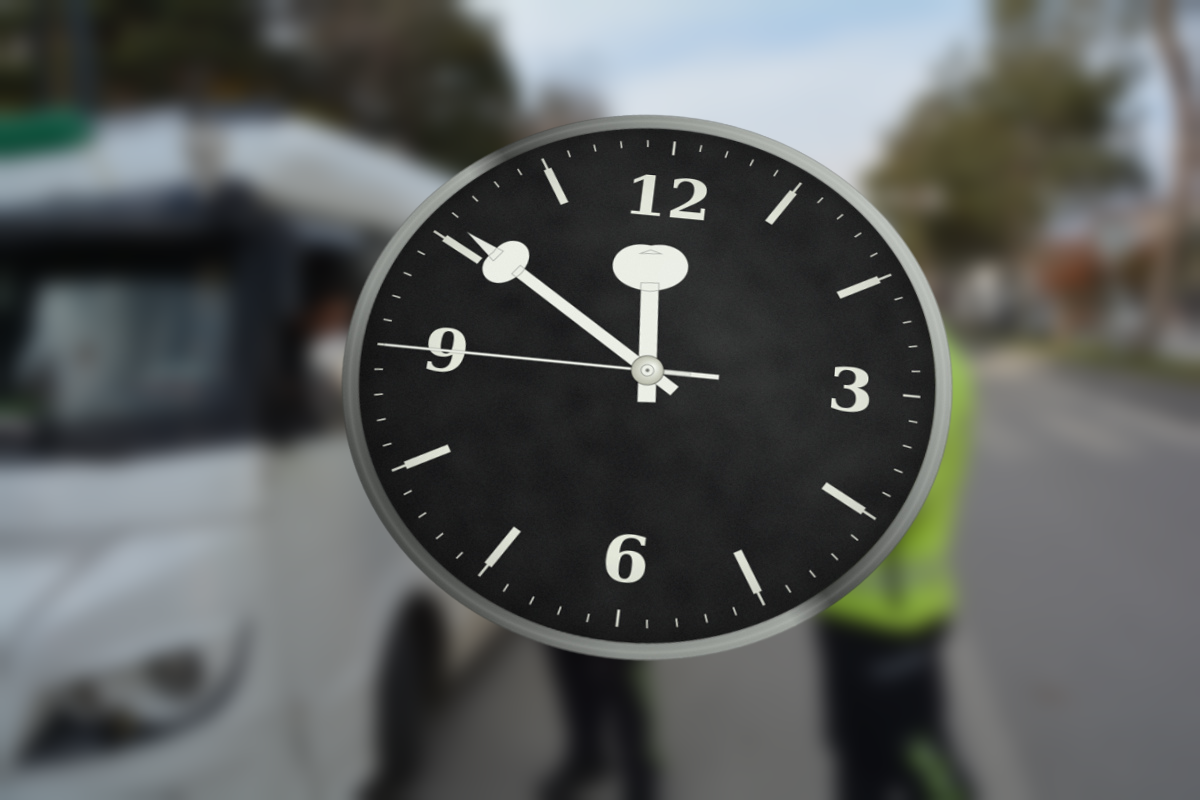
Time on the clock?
11:50:45
